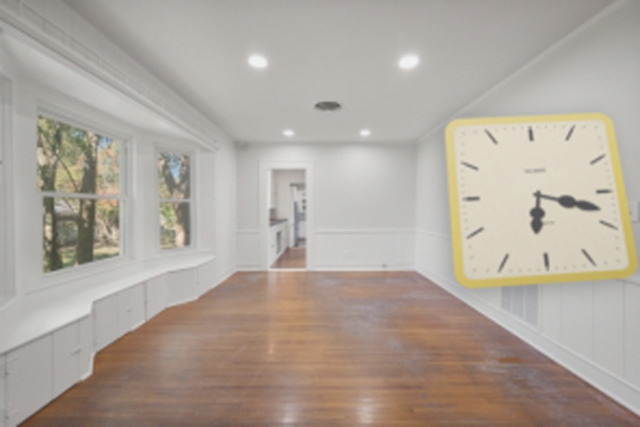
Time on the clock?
6:18
